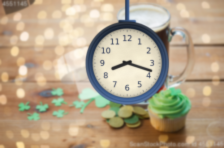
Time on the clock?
8:18
